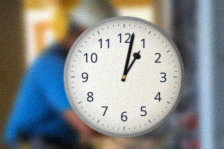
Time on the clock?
1:02
